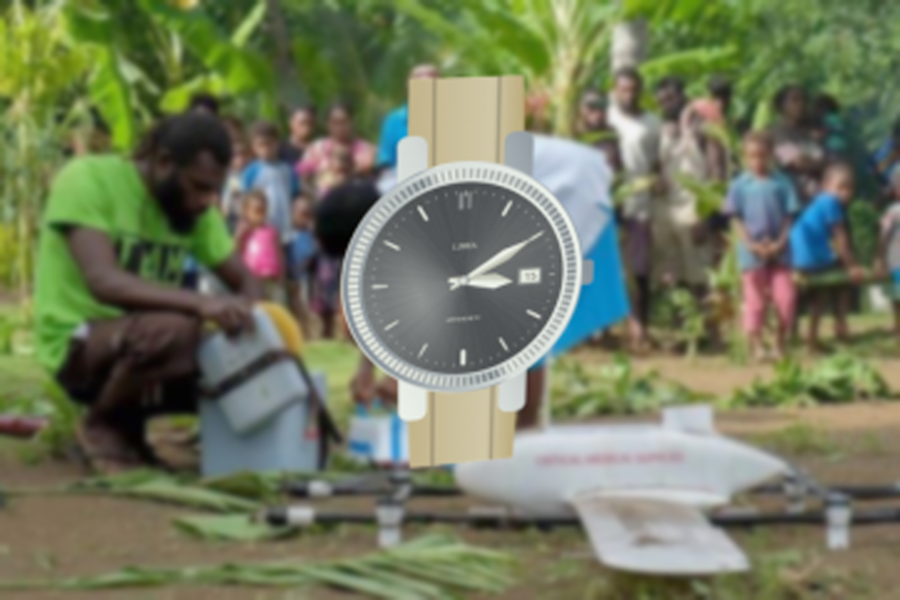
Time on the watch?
3:10
